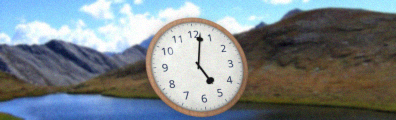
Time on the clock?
5:02
